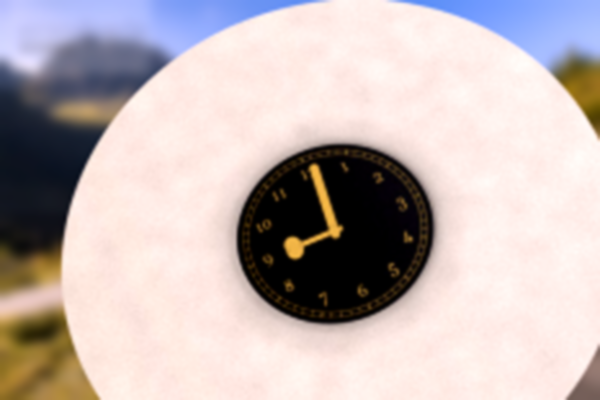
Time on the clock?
9:01
